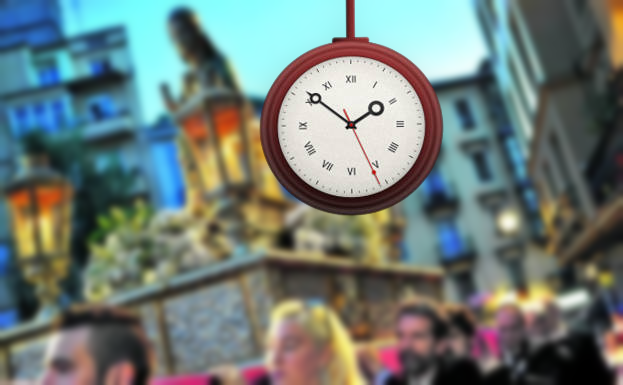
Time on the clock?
1:51:26
